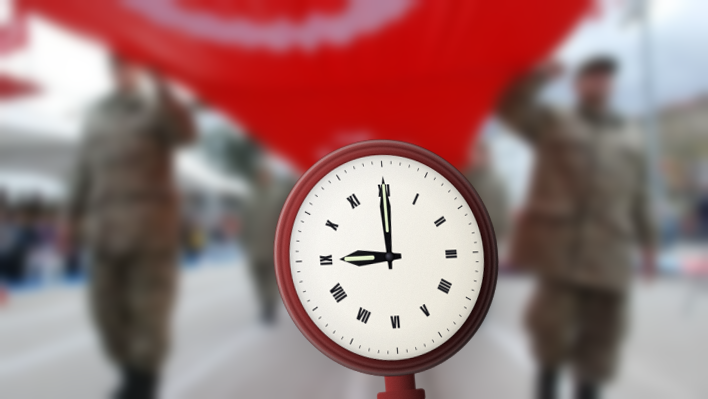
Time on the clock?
9:00
